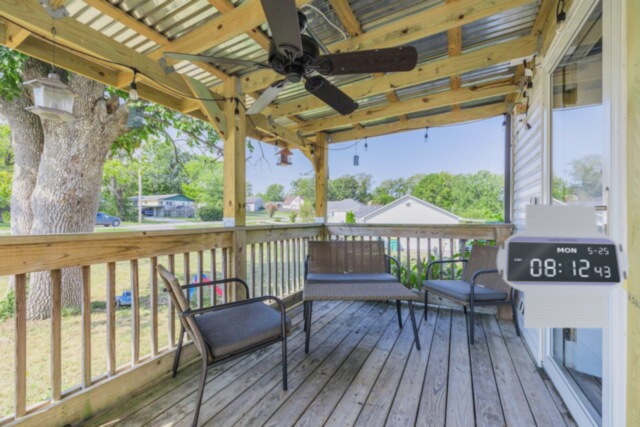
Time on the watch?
8:12:43
